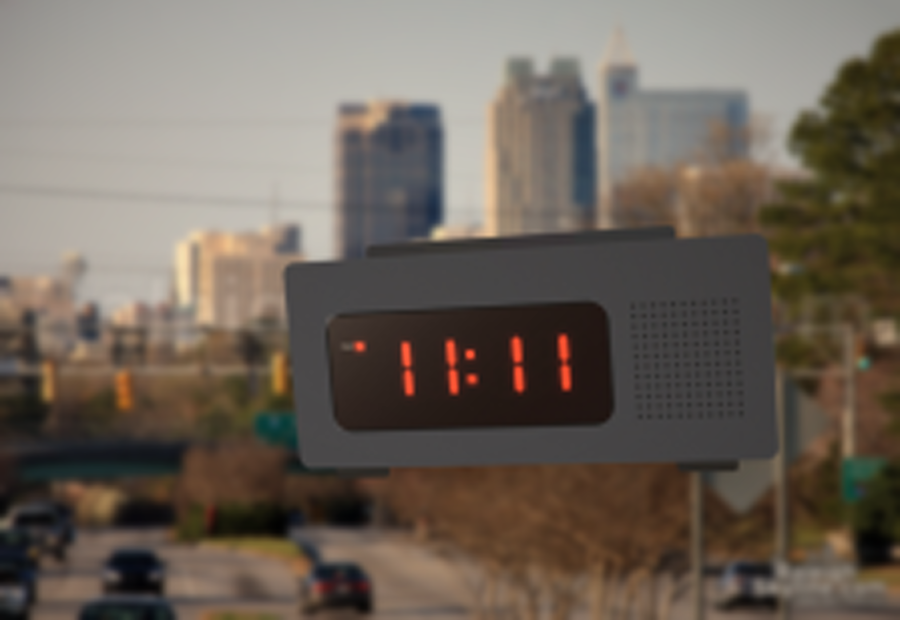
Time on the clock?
11:11
